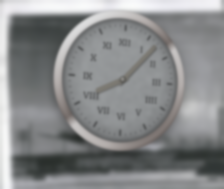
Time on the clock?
8:07
